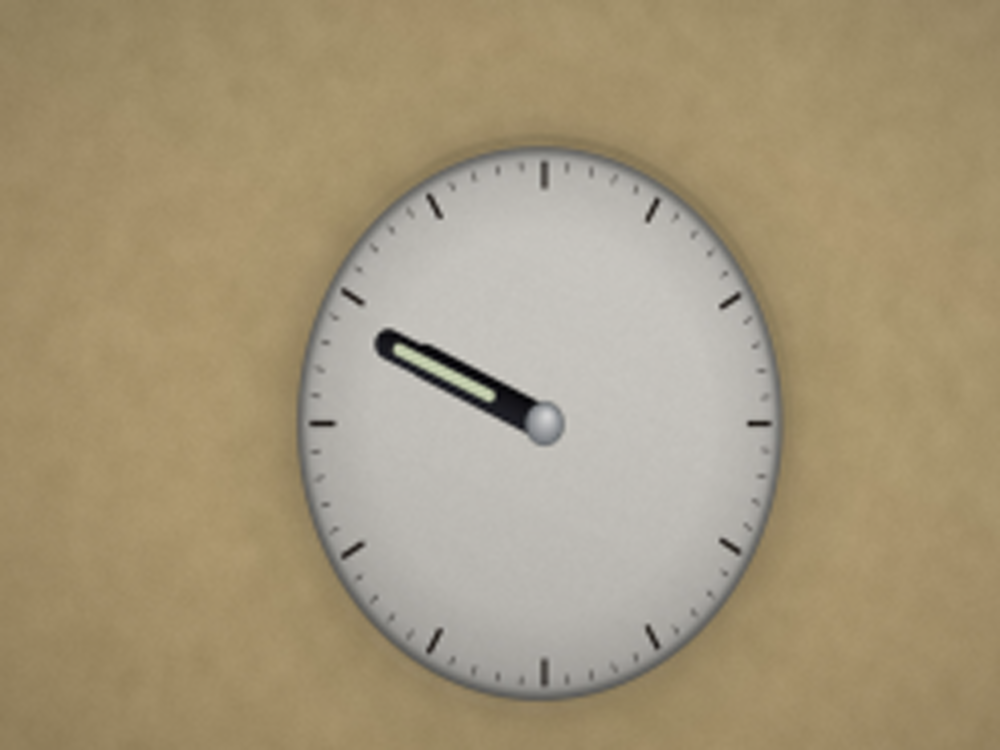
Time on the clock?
9:49
